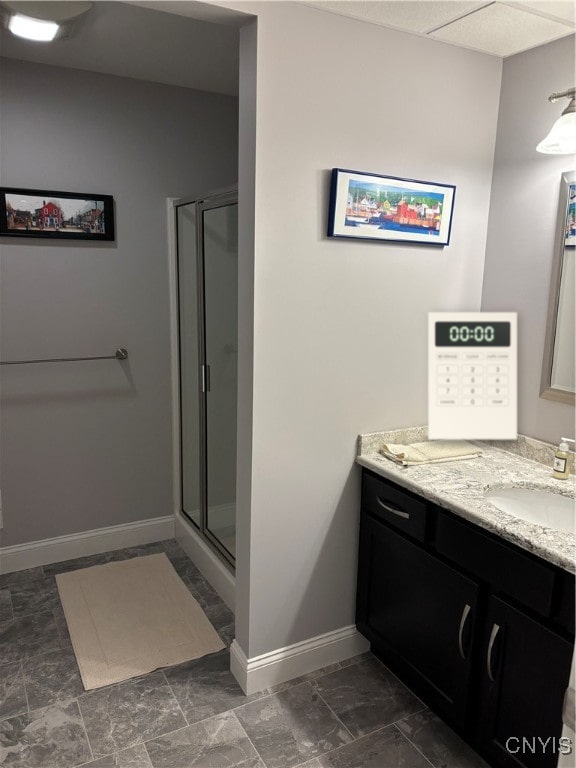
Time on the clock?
0:00
